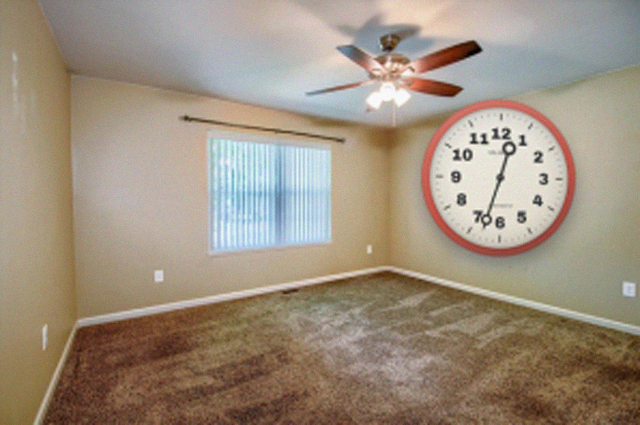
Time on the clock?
12:33
